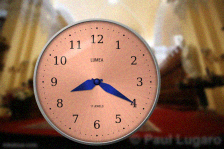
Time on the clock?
8:20
